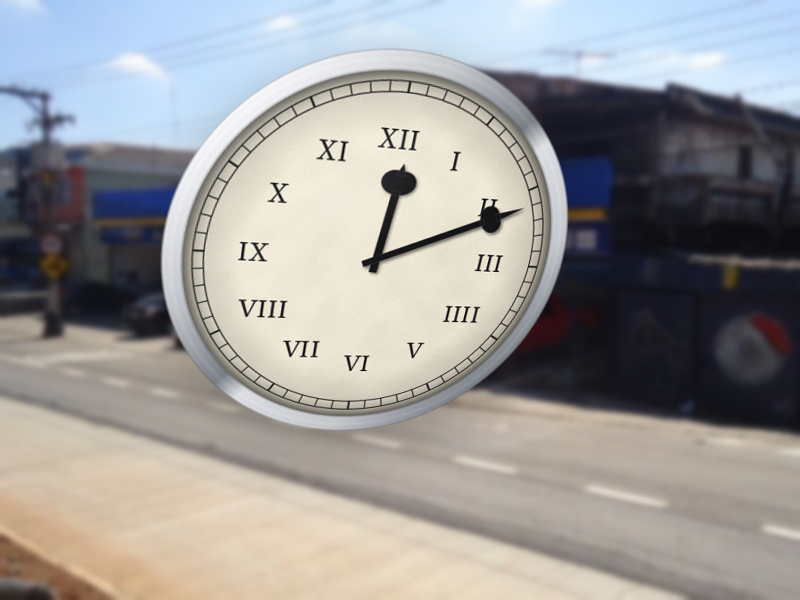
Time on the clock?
12:11
